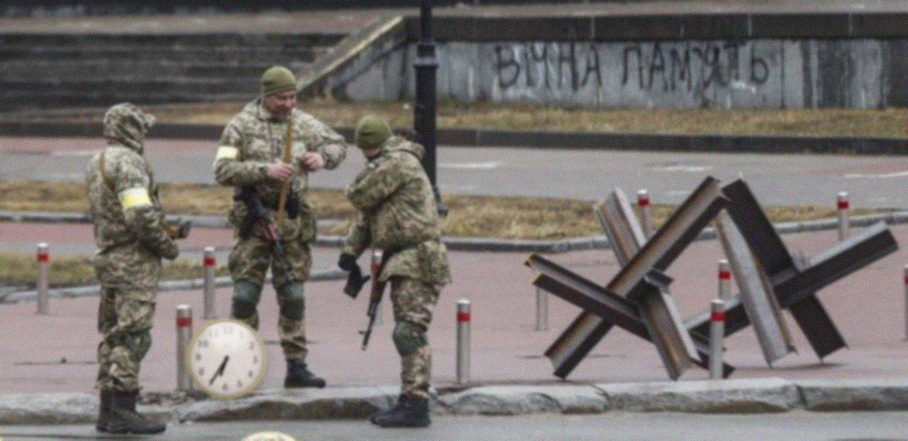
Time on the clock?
6:35
